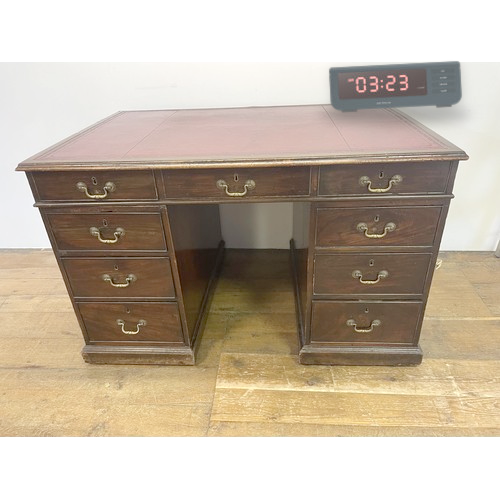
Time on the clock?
3:23
